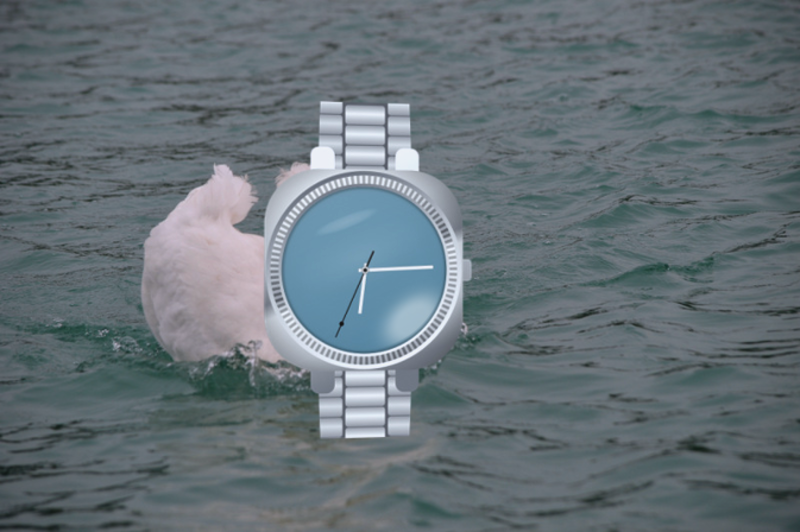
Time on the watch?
6:14:34
